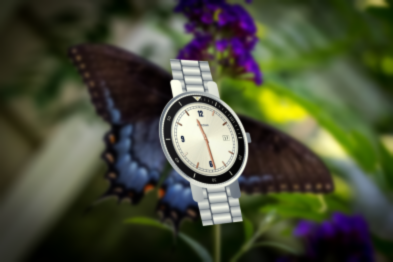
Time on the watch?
11:29
